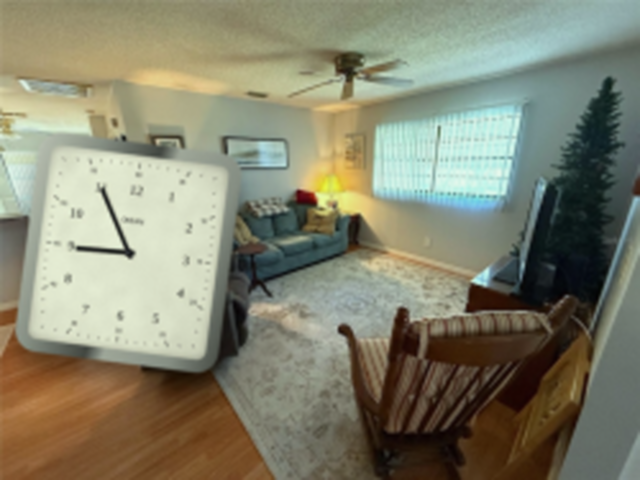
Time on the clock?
8:55
